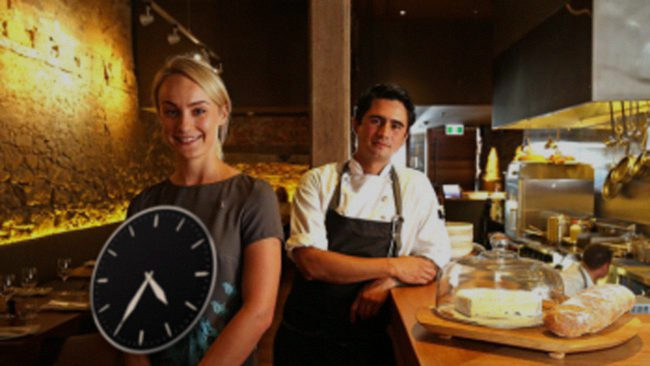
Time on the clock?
4:35
